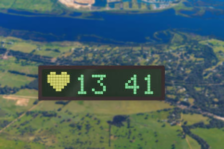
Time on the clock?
13:41
